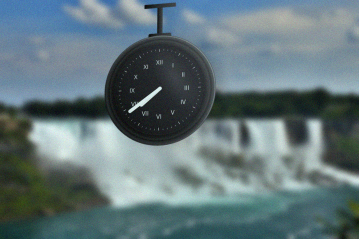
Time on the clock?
7:39
